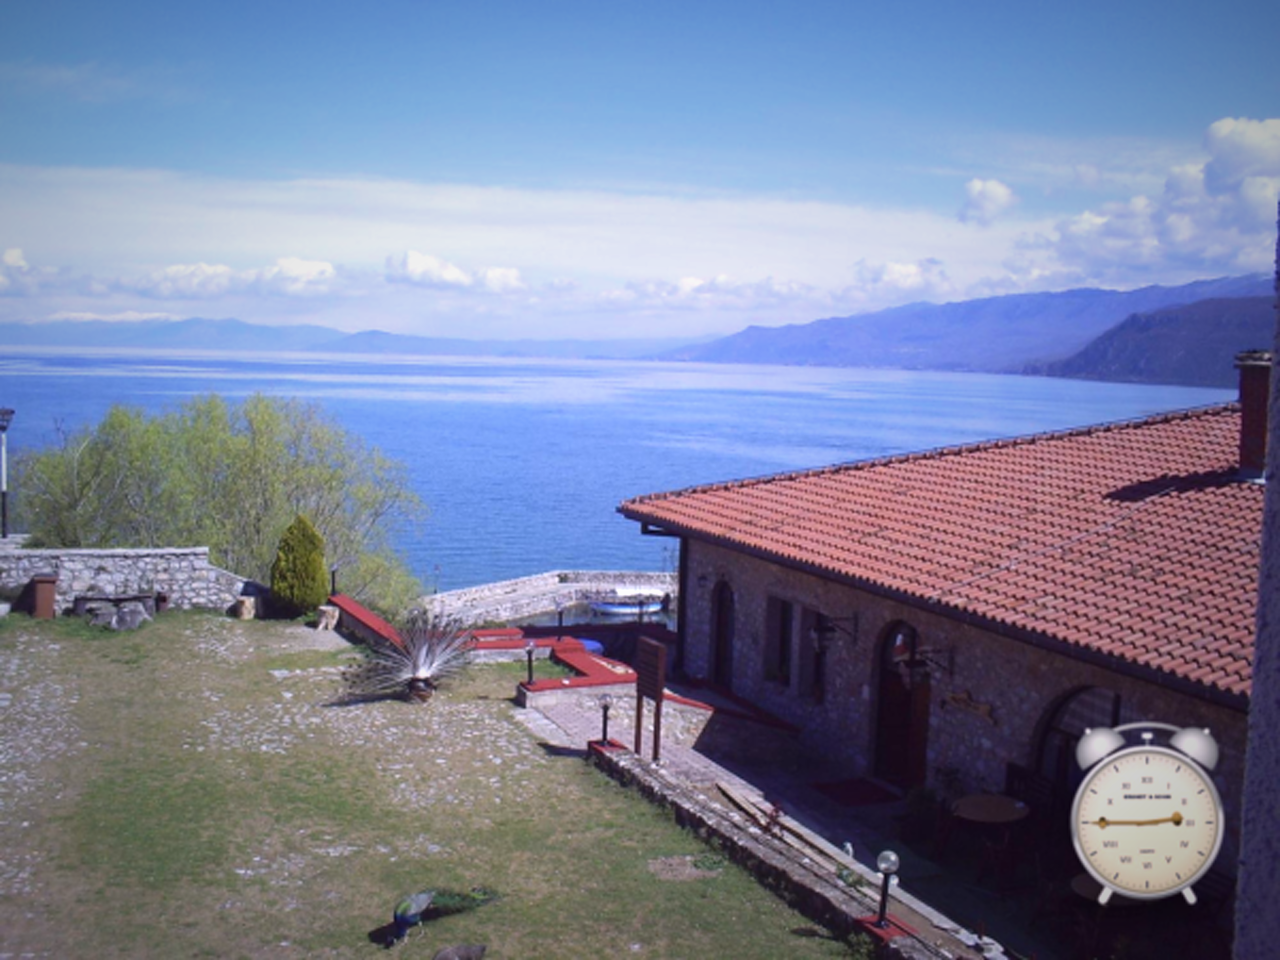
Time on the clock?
2:45
